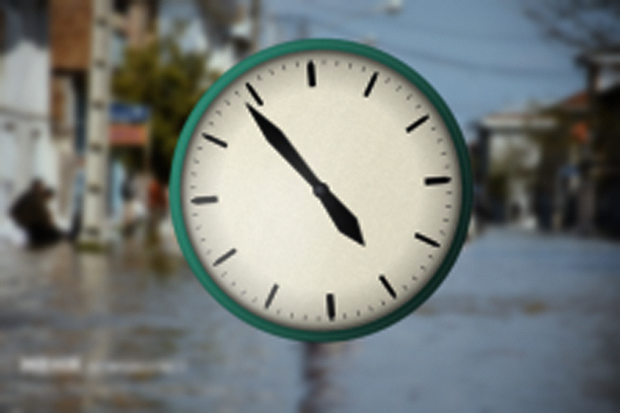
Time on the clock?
4:54
